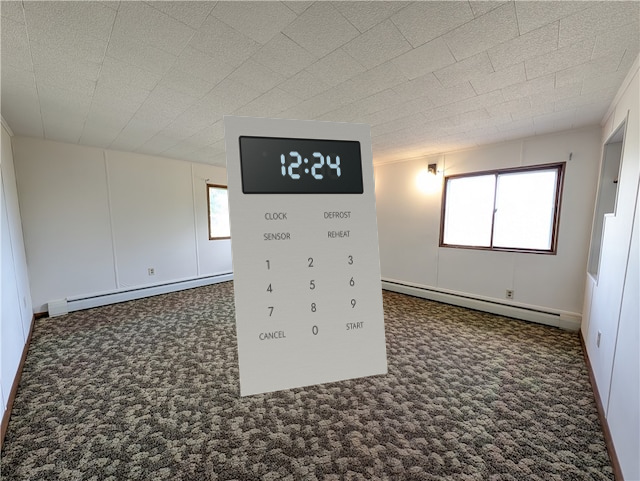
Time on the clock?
12:24
